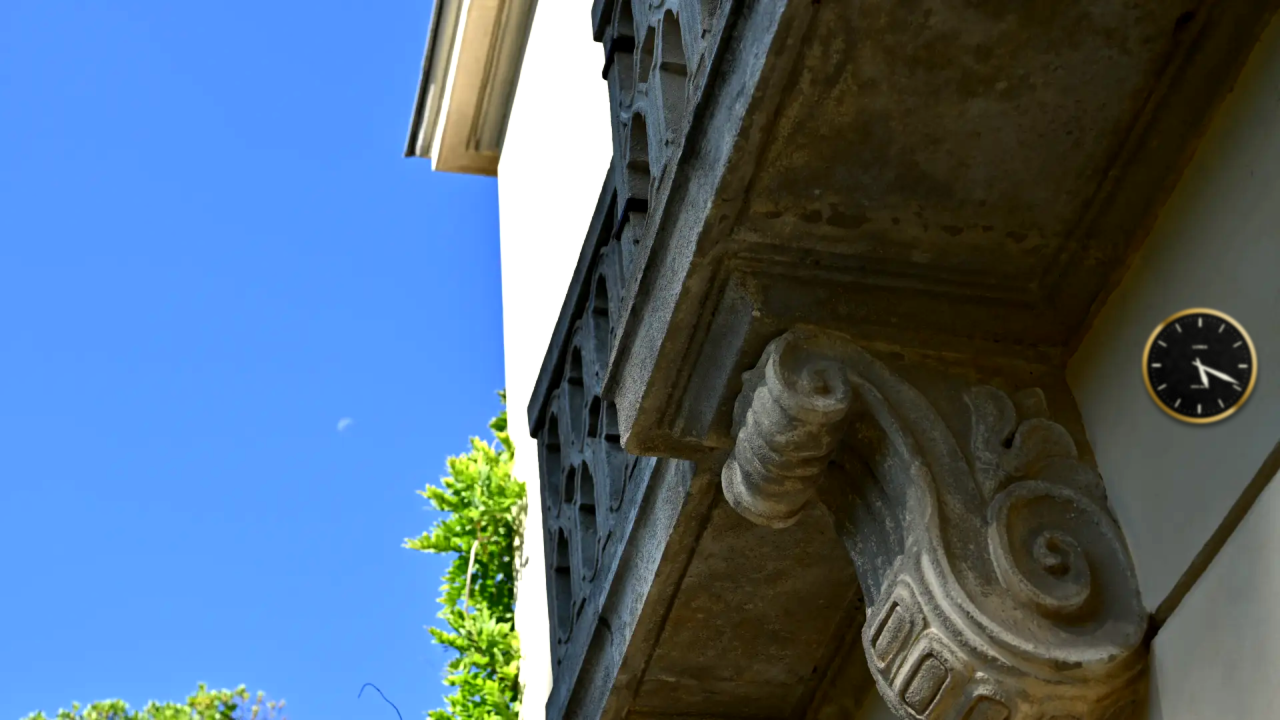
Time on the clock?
5:19
